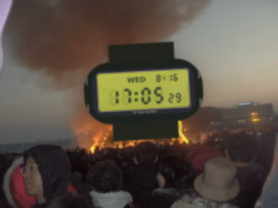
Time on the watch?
17:05:29
